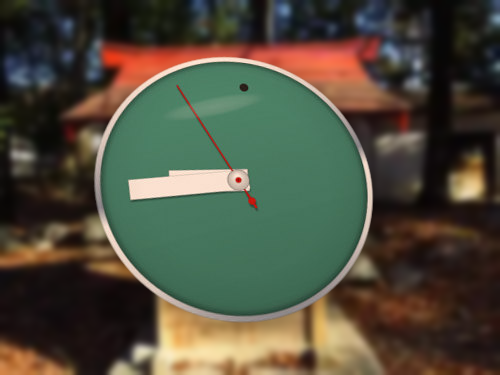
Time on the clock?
8:42:54
